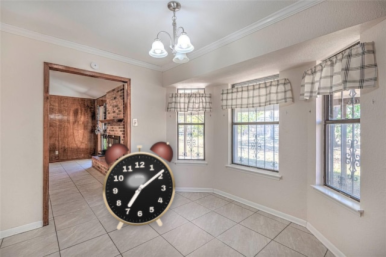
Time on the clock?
7:09
